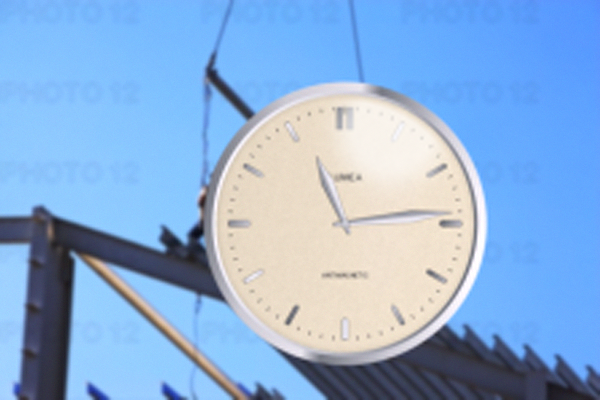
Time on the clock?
11:14
